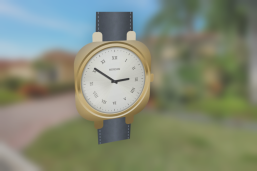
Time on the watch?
2:51
